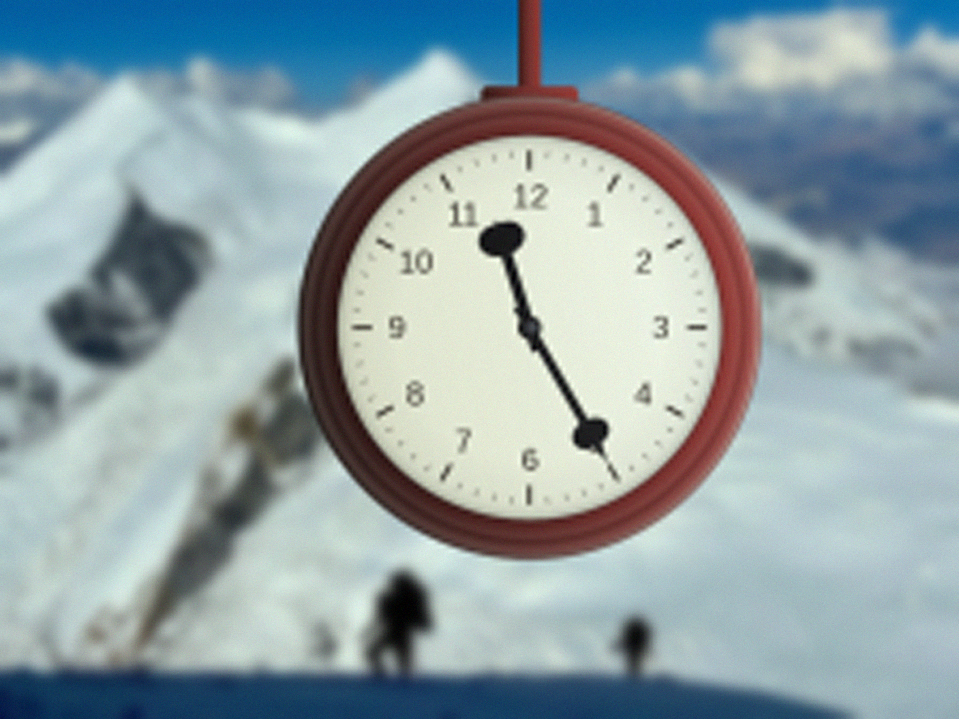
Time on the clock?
11:25
